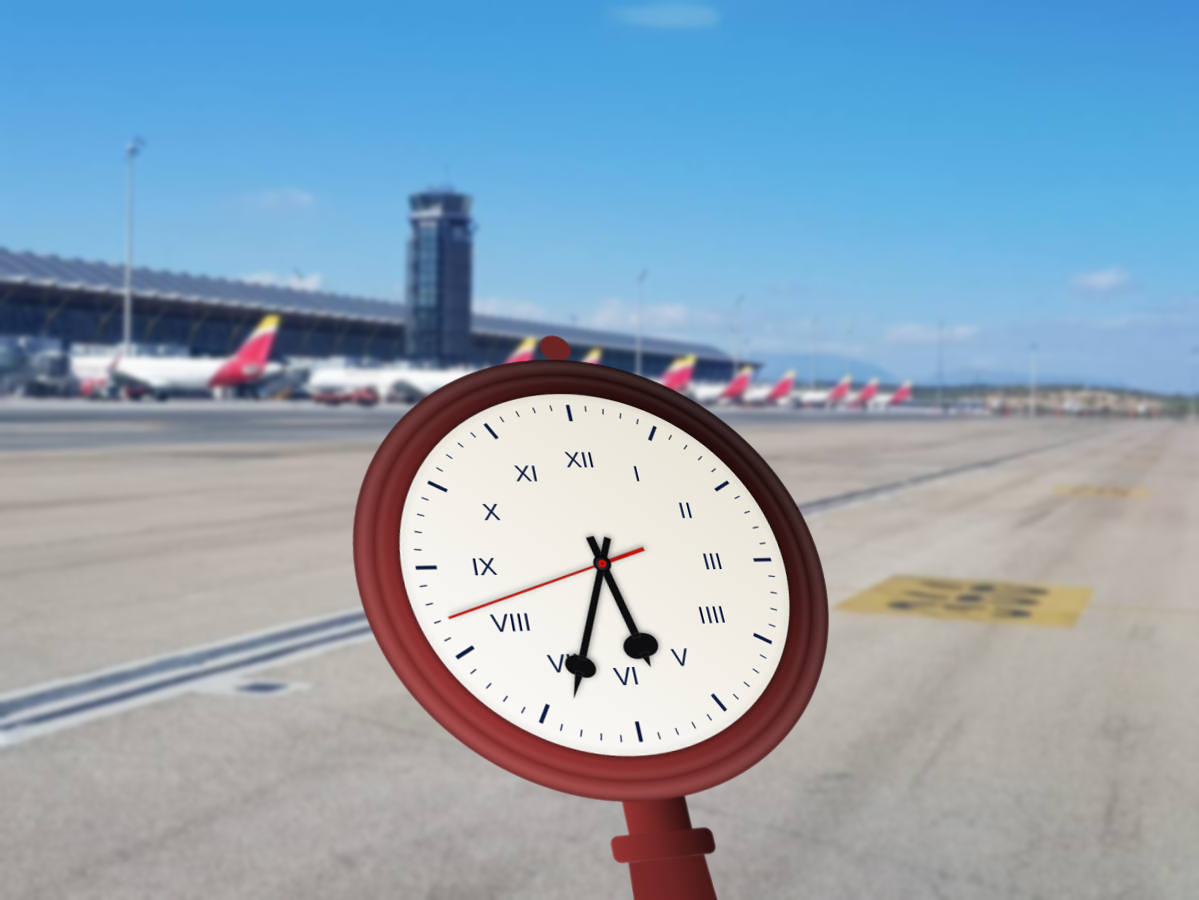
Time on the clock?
5:33:42
